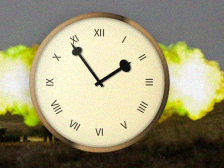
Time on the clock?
1:54
